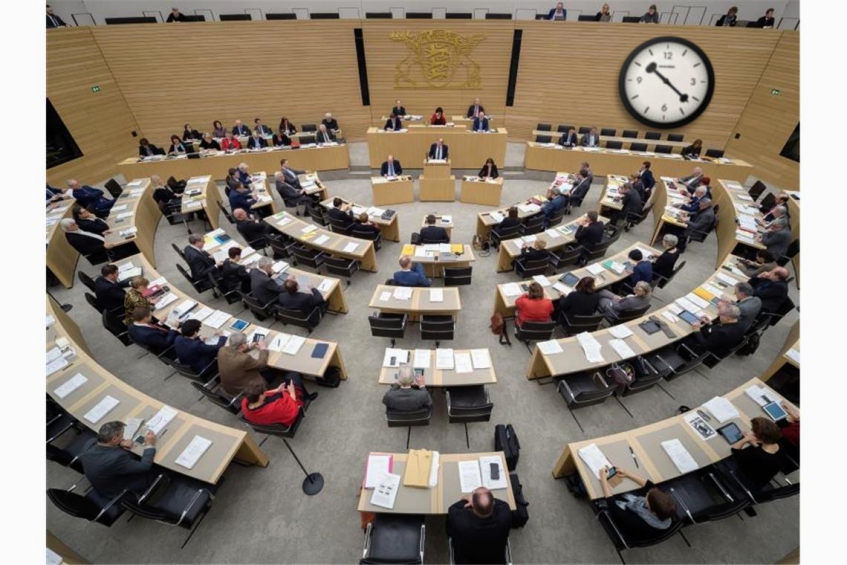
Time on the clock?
10:22
